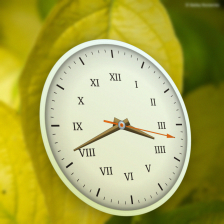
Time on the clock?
3:41:17
